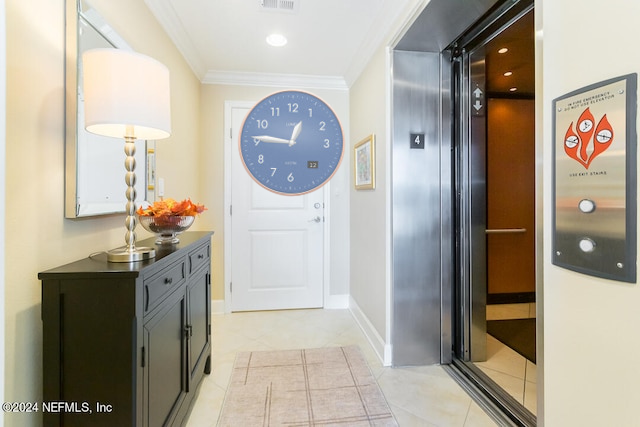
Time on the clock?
12:46
